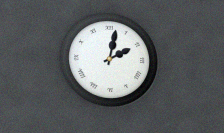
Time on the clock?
2:02
